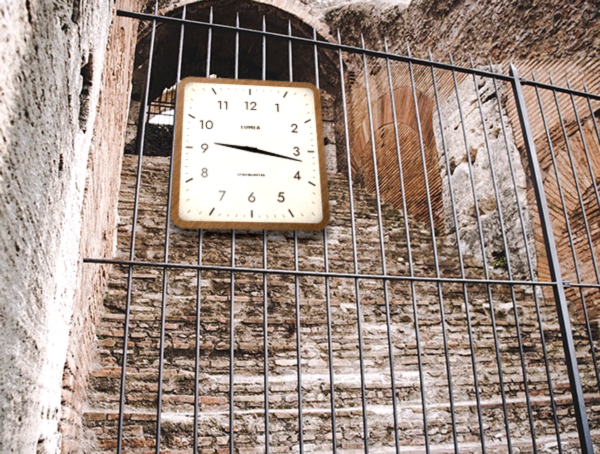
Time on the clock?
9:17
